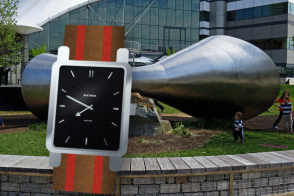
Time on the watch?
7:49
